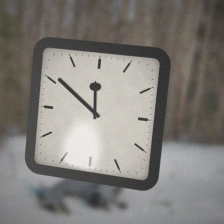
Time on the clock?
11:51
